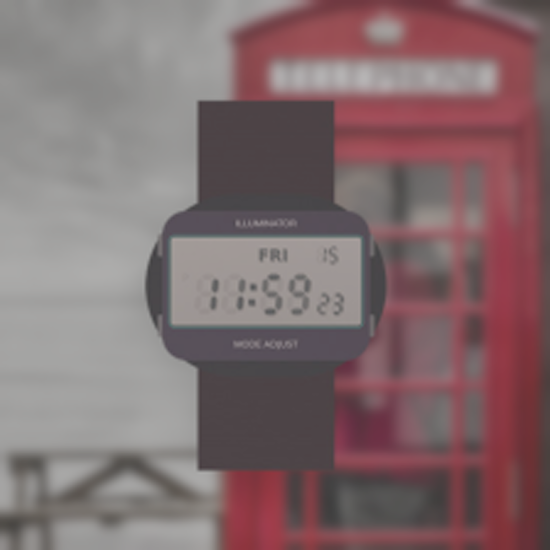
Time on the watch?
11:59:23
